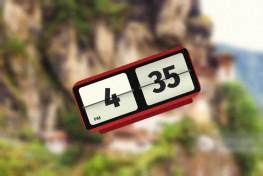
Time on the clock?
4:35
